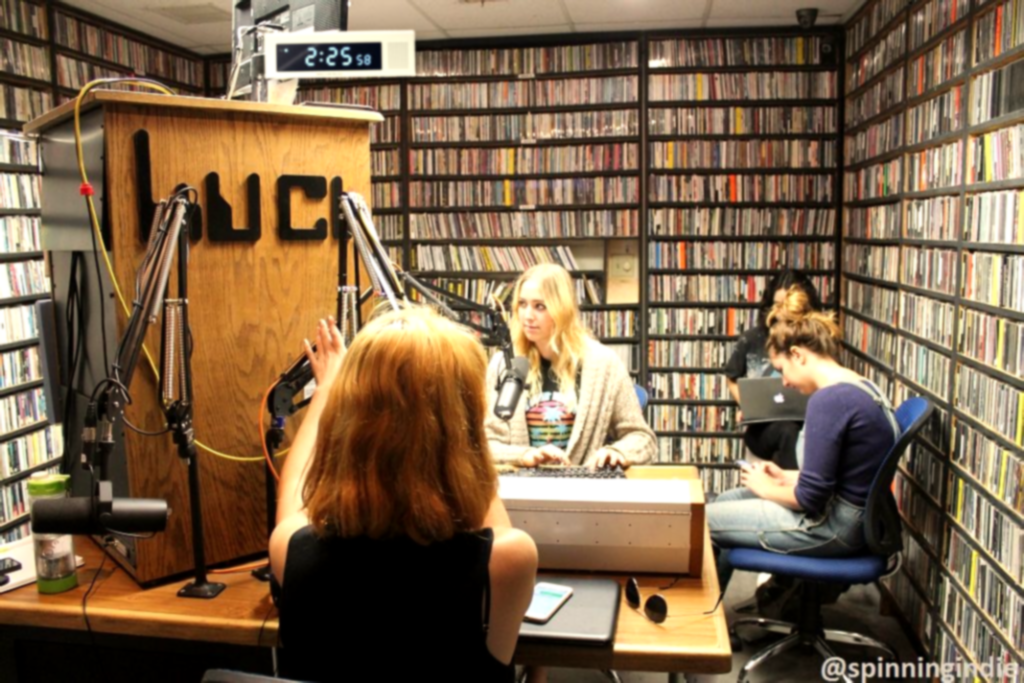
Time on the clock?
2:25
